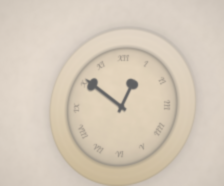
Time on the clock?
12:51
